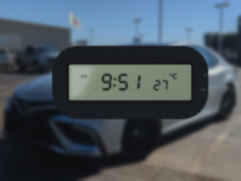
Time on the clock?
9:51
